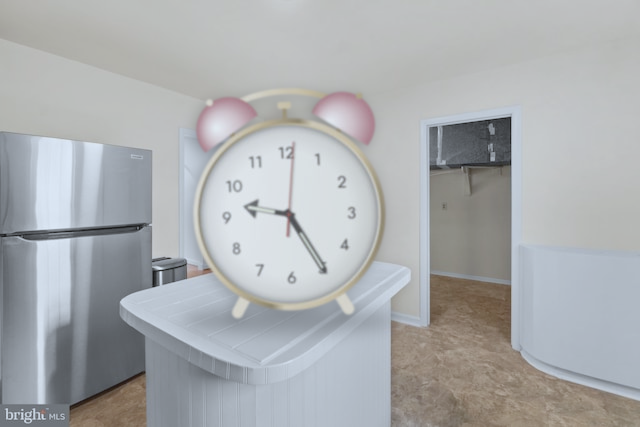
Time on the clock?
9:25:01
